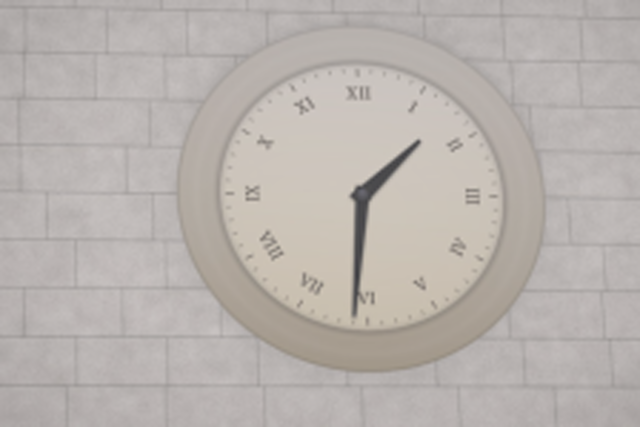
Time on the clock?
1:31
